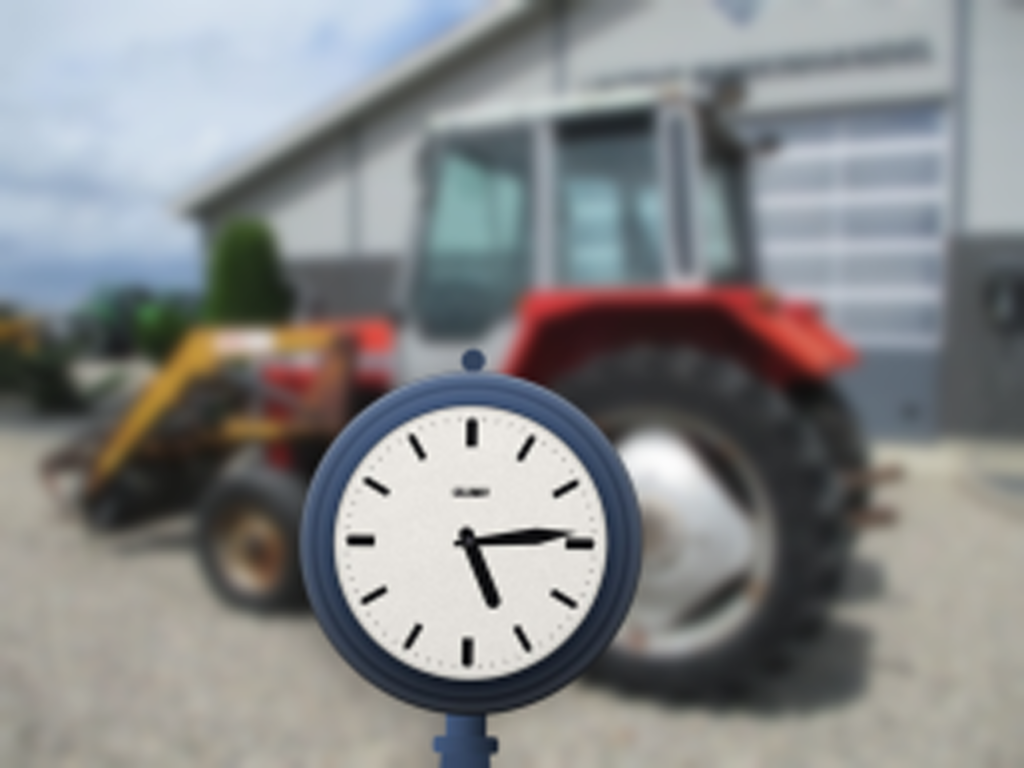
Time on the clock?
5:14
